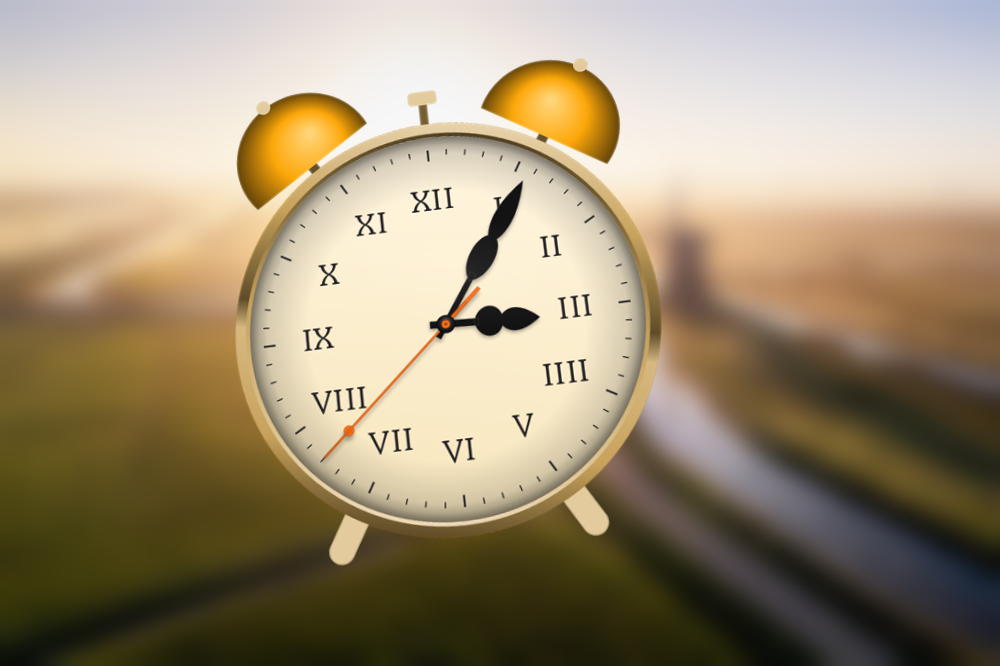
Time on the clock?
3:05:38
